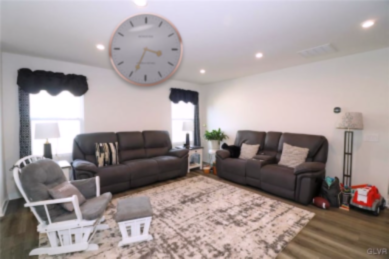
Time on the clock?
3:34
